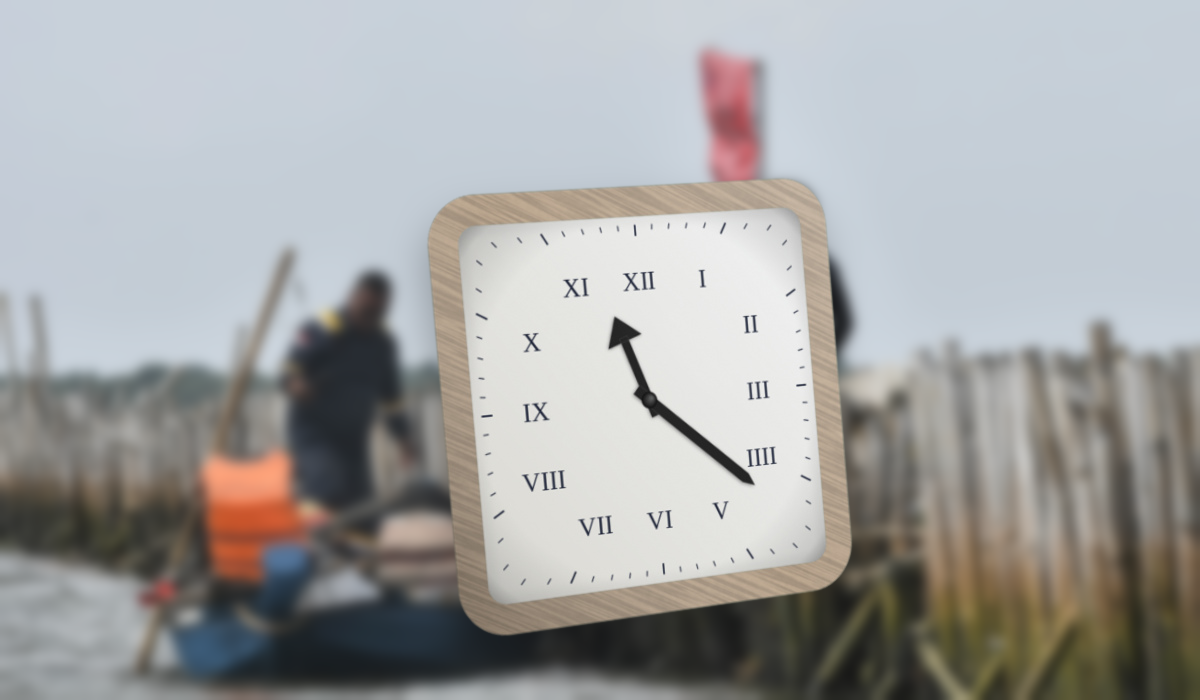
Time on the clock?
11:22
